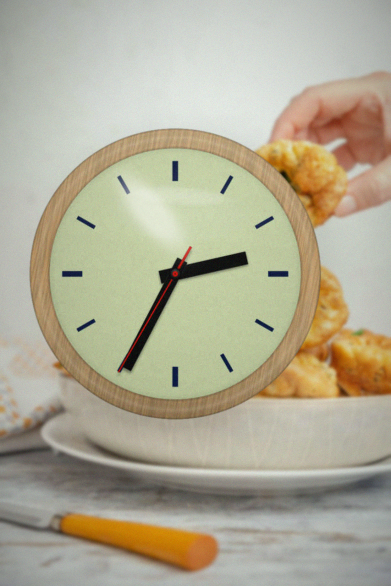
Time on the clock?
2:34:35
